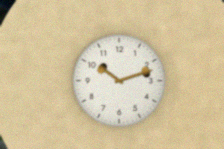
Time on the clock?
10:12
